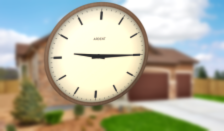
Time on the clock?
9:15
